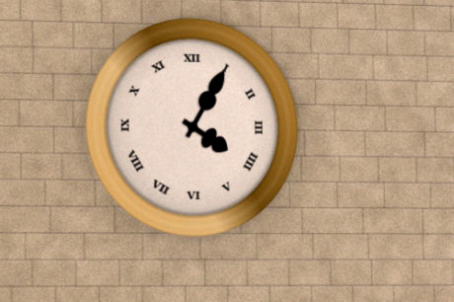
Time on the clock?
4:05
